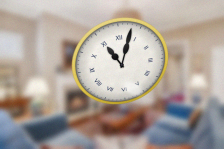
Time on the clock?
11:03
